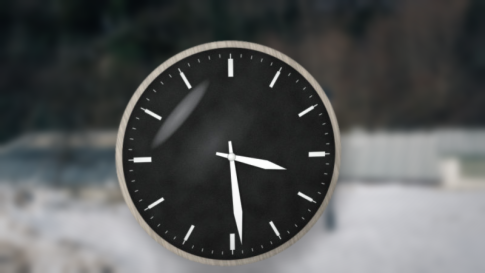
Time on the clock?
3:29
